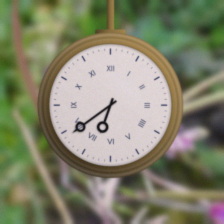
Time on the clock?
6:39
